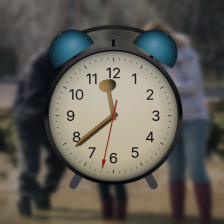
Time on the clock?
11:38:32
